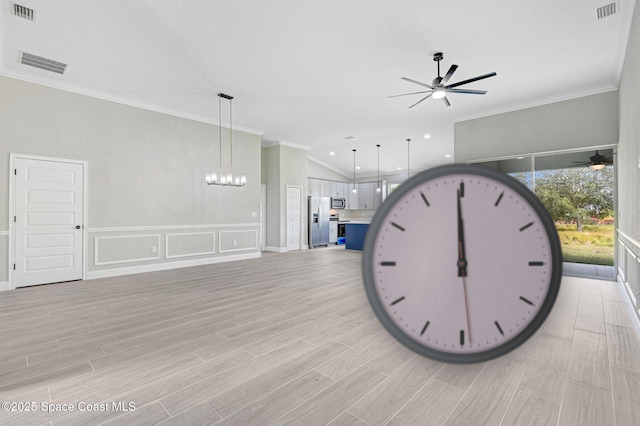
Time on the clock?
11:59:29
